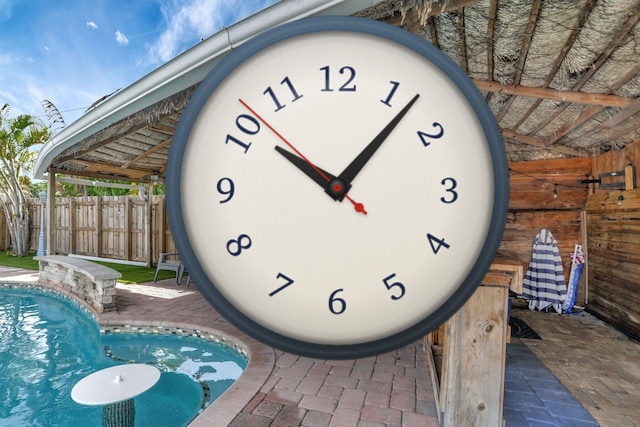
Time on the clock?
10:06:52
